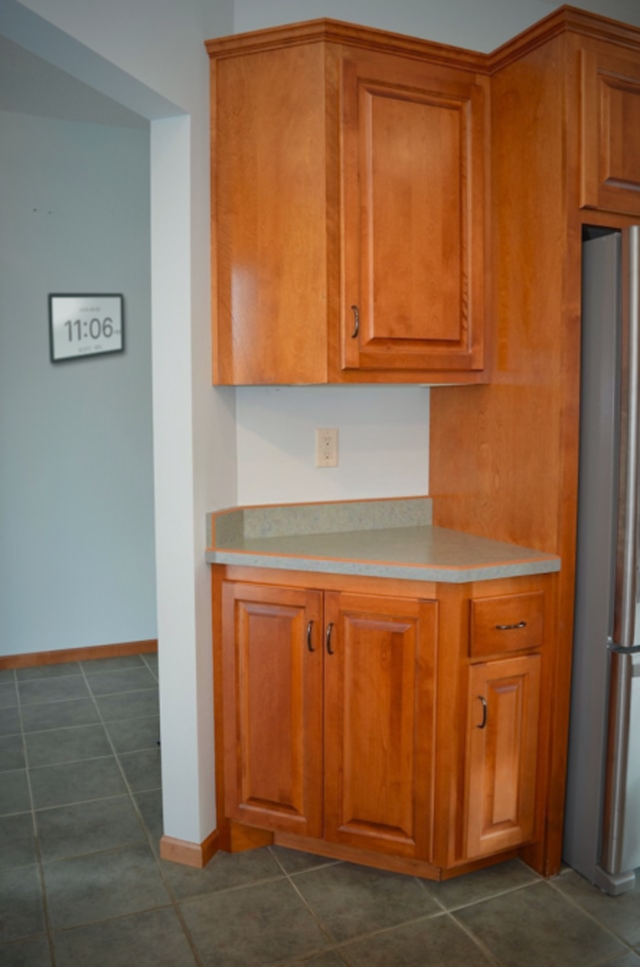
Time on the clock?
11:06
